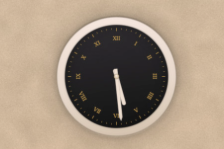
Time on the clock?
5:29
